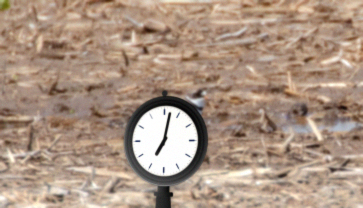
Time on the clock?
7:02
